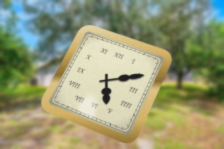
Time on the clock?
5:10
